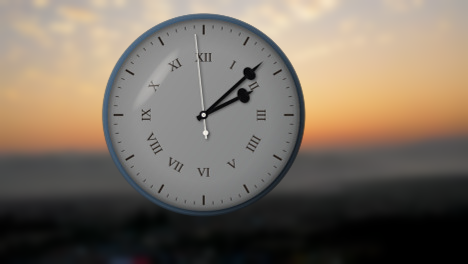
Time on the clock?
2:07:59
